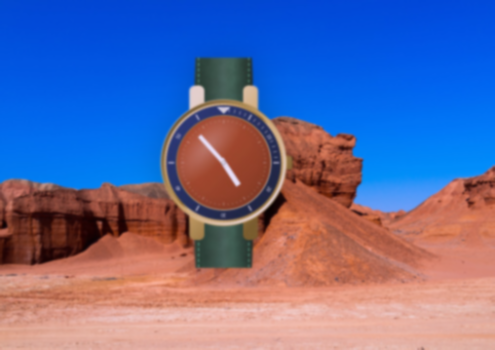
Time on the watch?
4:53
